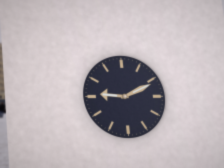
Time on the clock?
9:11
